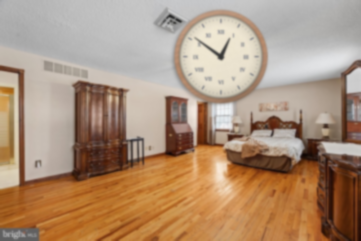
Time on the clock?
12:51
